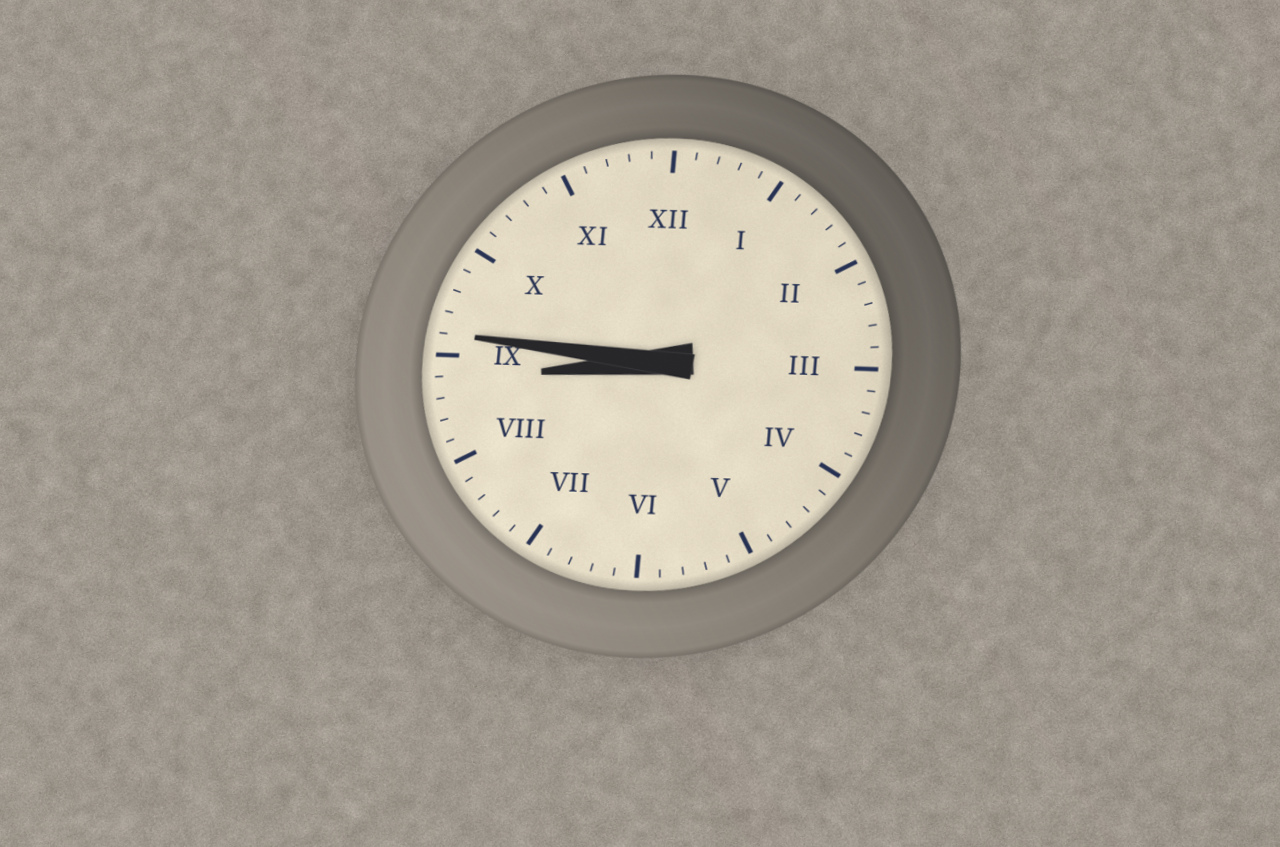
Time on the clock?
8:46
